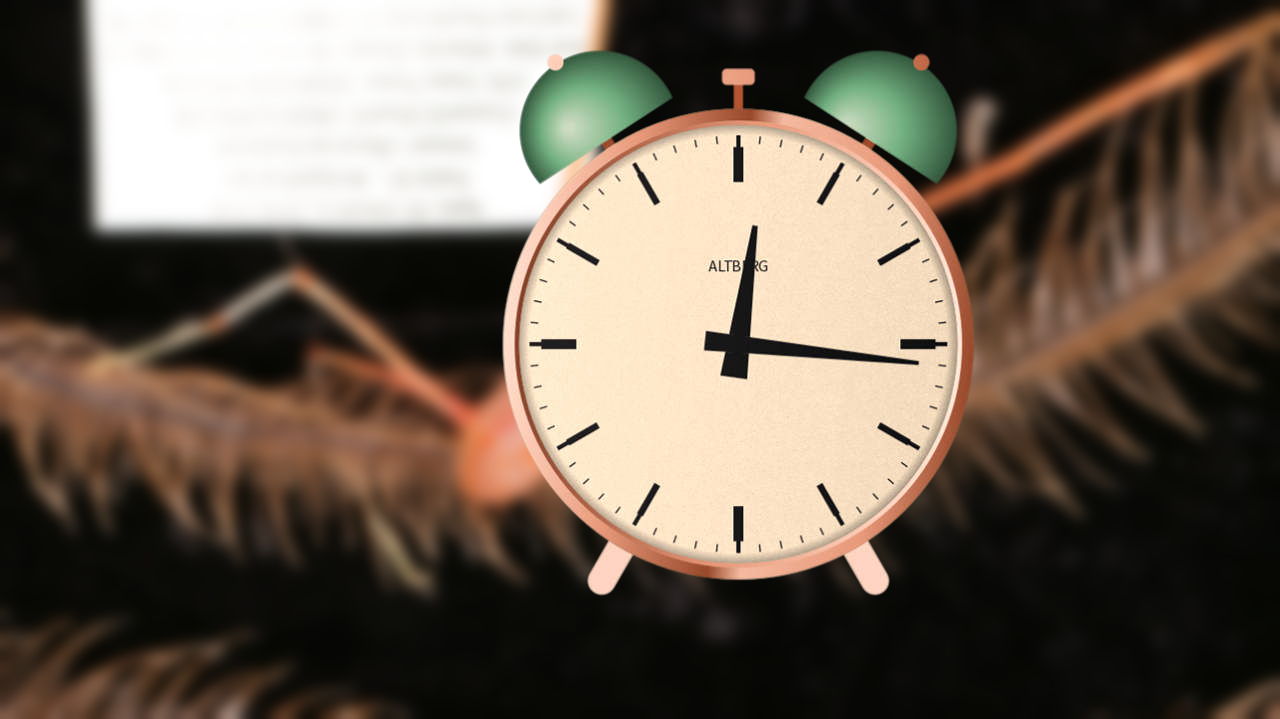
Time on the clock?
12:16
